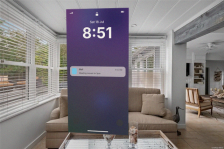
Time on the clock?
8:51
